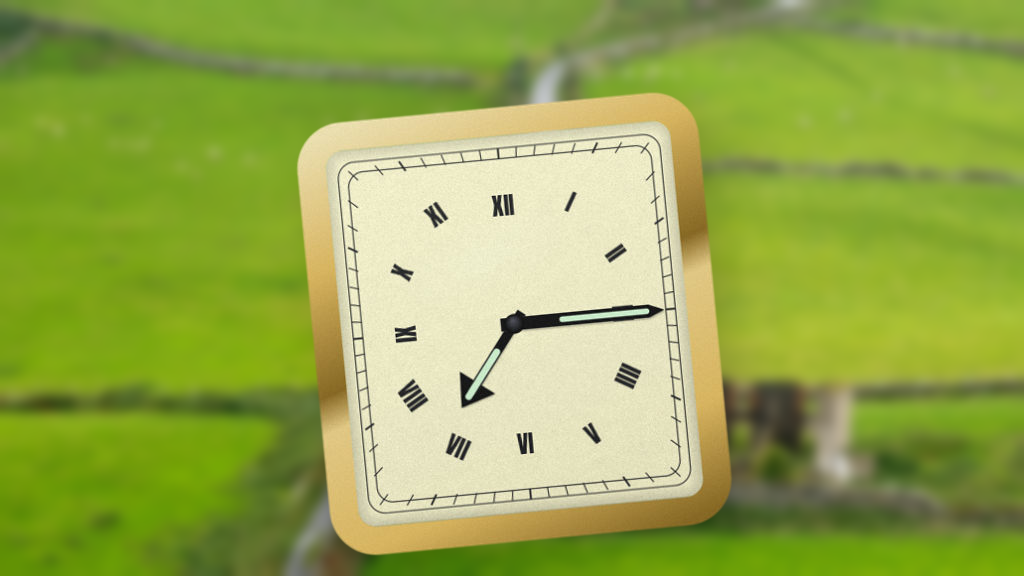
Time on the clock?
7:15
